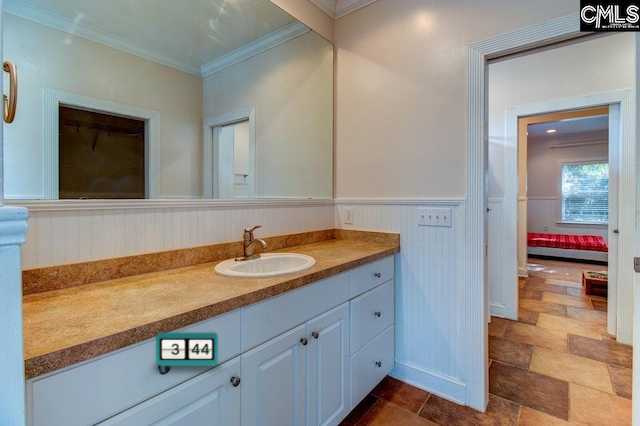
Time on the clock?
3:44
